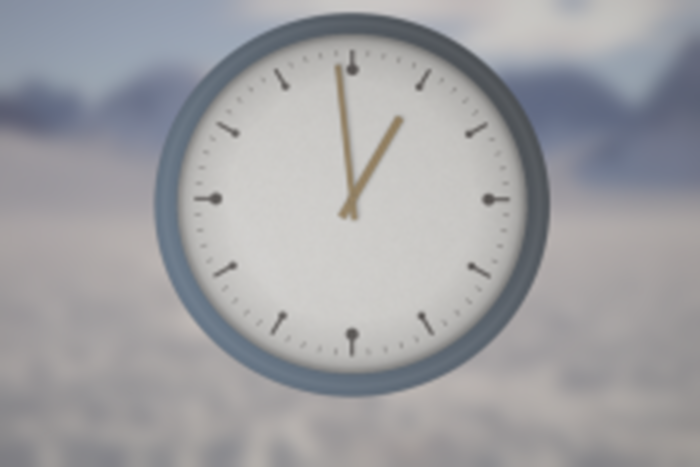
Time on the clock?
12:59
